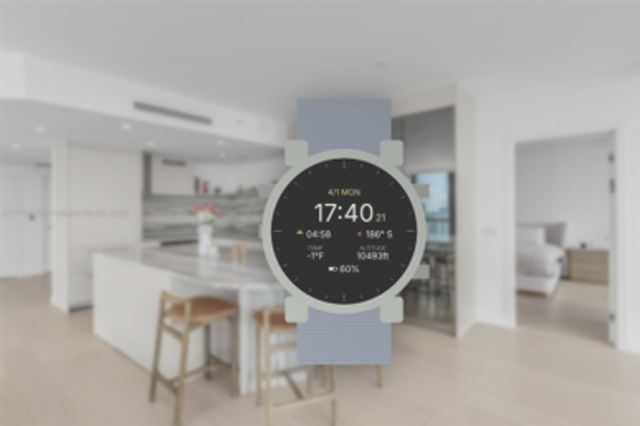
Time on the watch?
17:40
